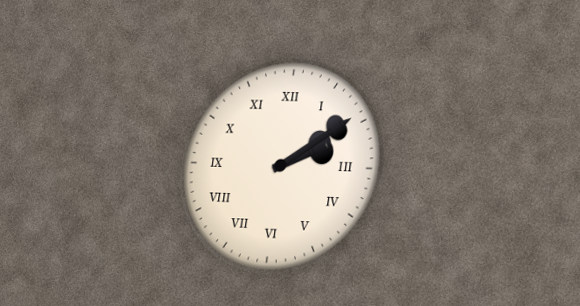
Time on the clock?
2:09
